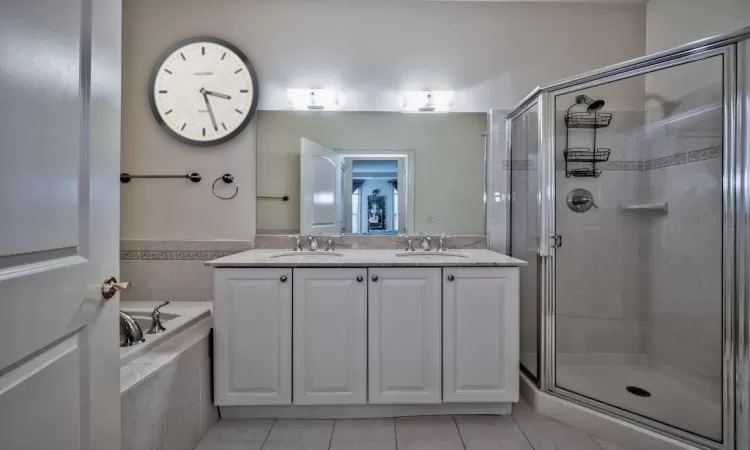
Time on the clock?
3:27
